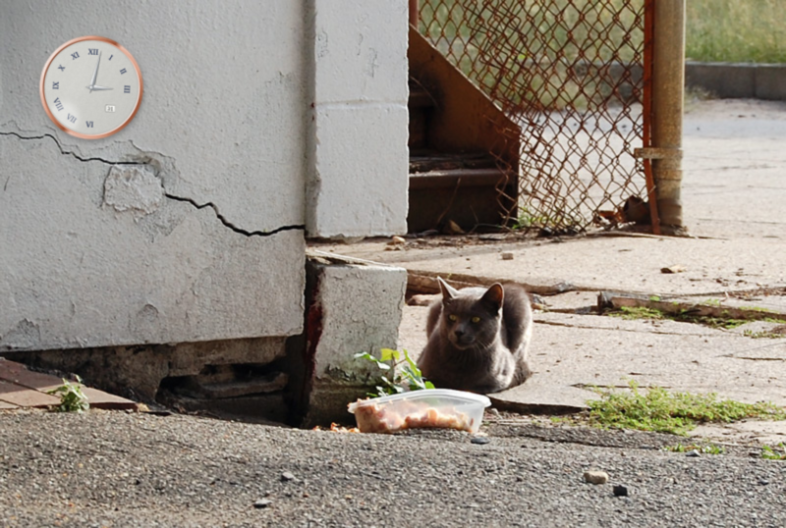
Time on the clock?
3:02
